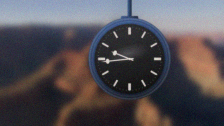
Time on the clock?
9:44
